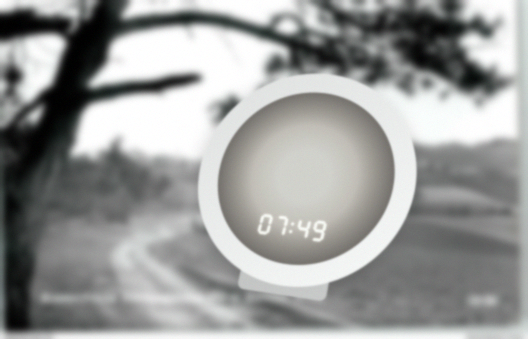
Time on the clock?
7:49
